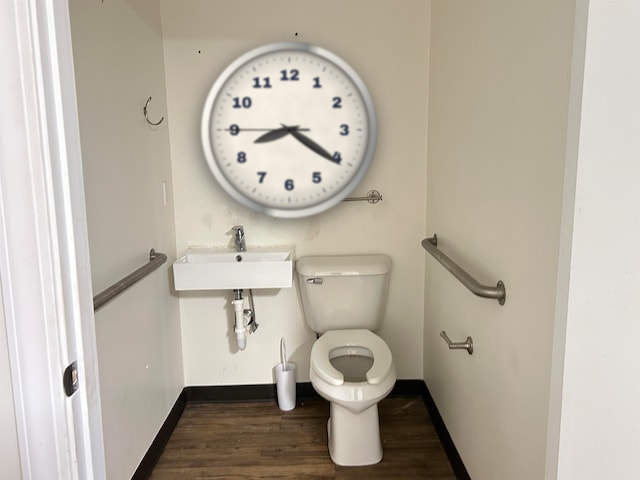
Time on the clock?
8:20:45
